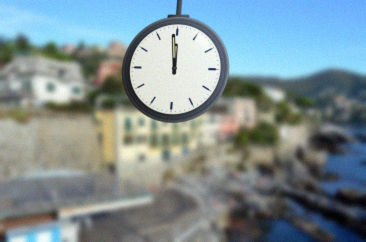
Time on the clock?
11:59
